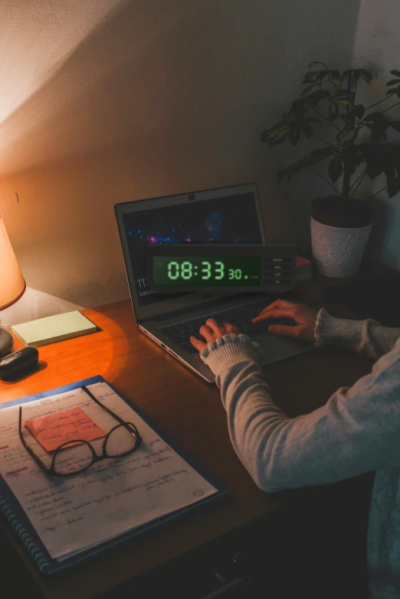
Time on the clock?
8:33
